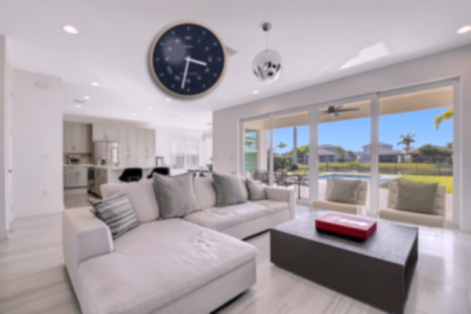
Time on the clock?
3:32
